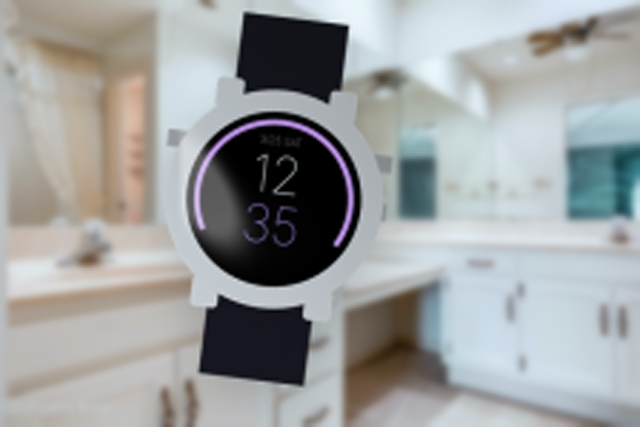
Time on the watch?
12:35
